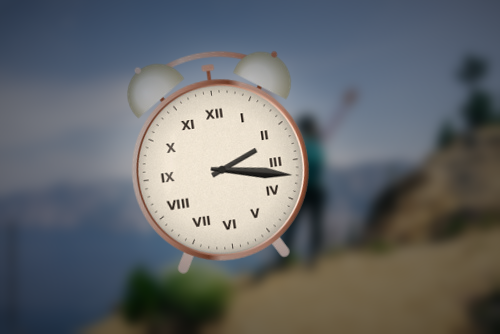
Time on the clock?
2:17
